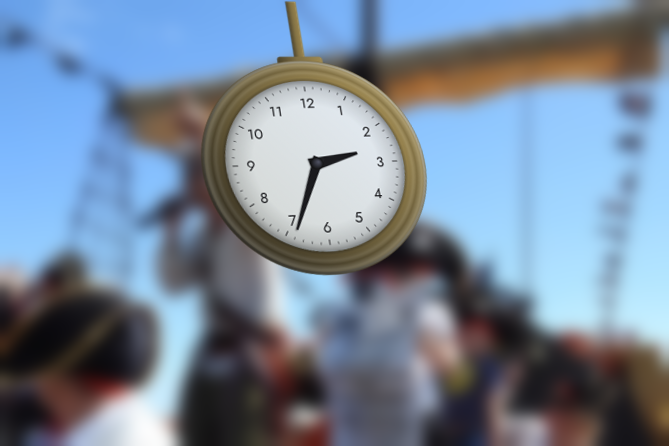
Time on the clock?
2:34
